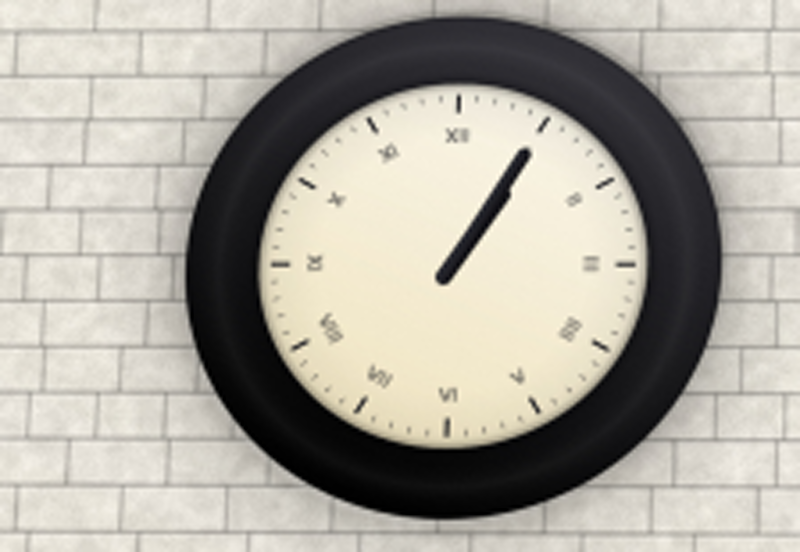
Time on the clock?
1:05
